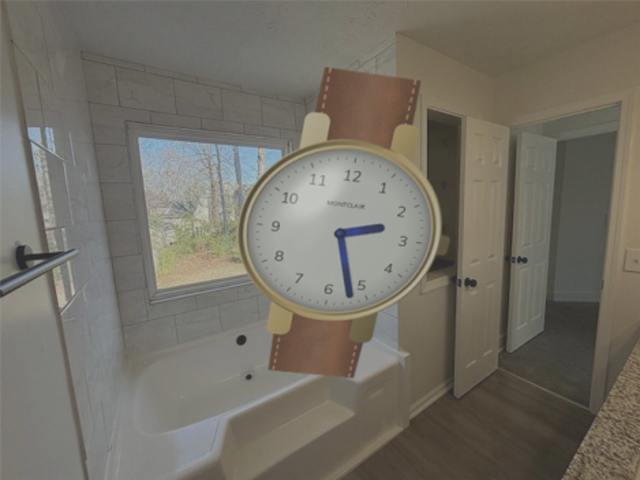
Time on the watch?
2:27
